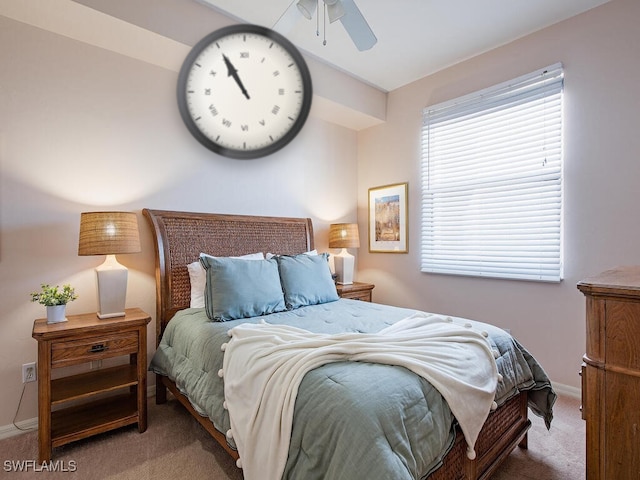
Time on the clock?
10:55
